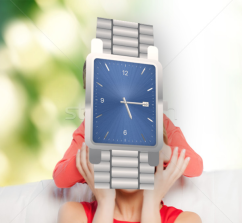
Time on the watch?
5:15
